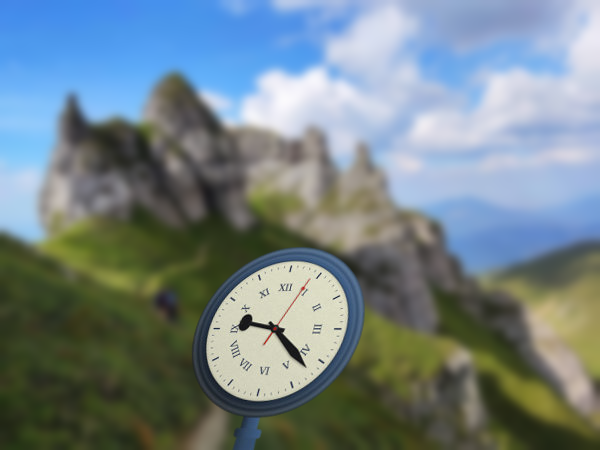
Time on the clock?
9:22:04
